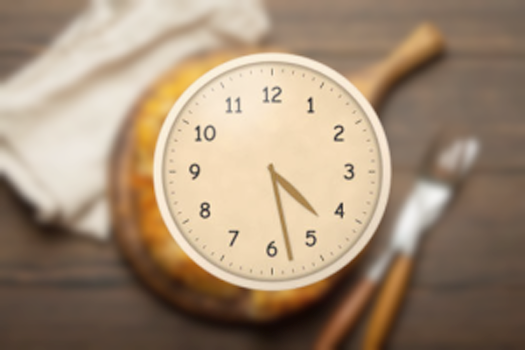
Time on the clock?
4:28
